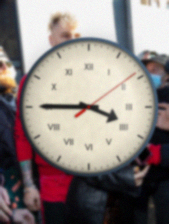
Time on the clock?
3:45:09
